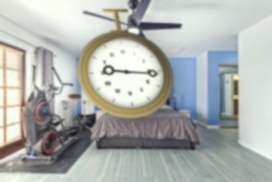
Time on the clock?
9:16
